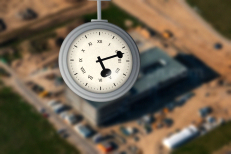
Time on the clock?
5:12
